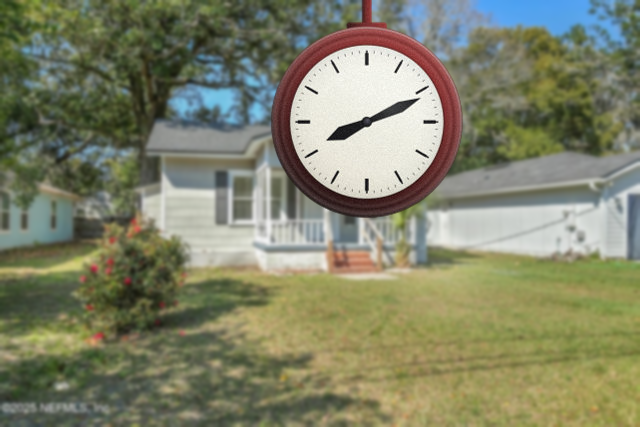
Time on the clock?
8:11
